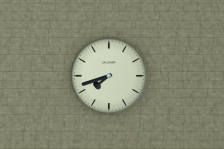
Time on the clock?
7:42
